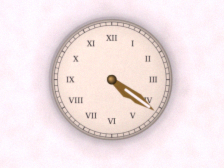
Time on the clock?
4:21
